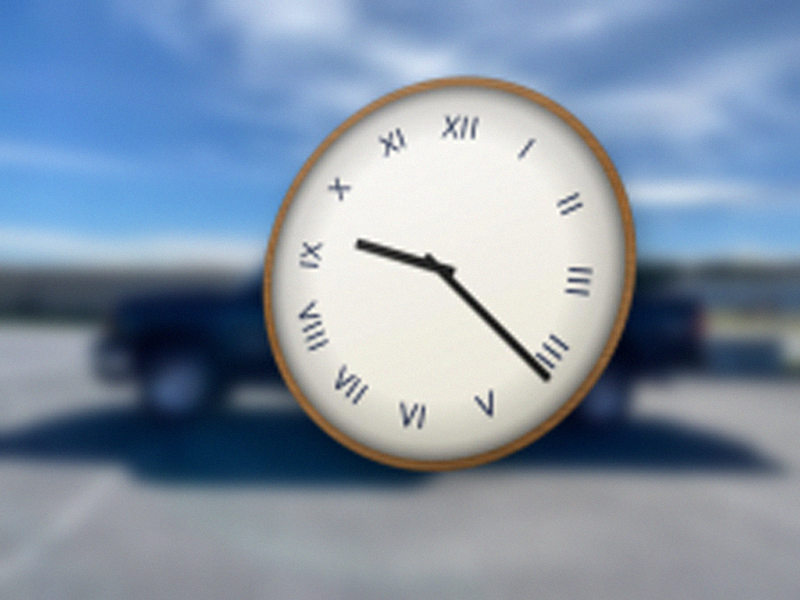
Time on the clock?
9:21
